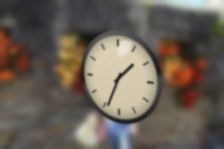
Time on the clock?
1:34
